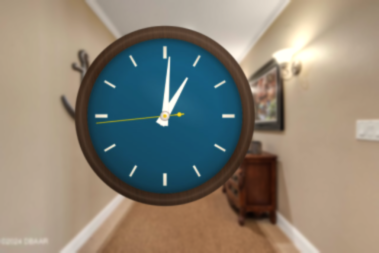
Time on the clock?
1:00:44
